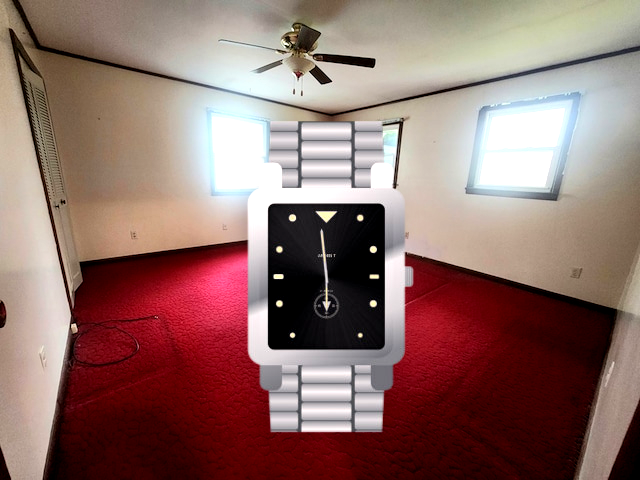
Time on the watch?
5:59
